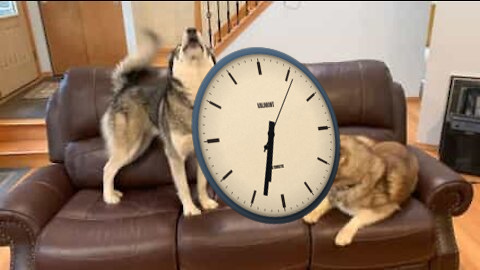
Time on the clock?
6:33:06
